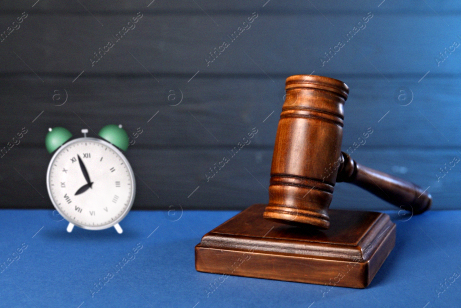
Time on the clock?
7:57
